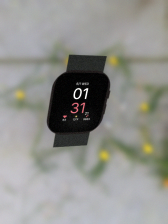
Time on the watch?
1:31
